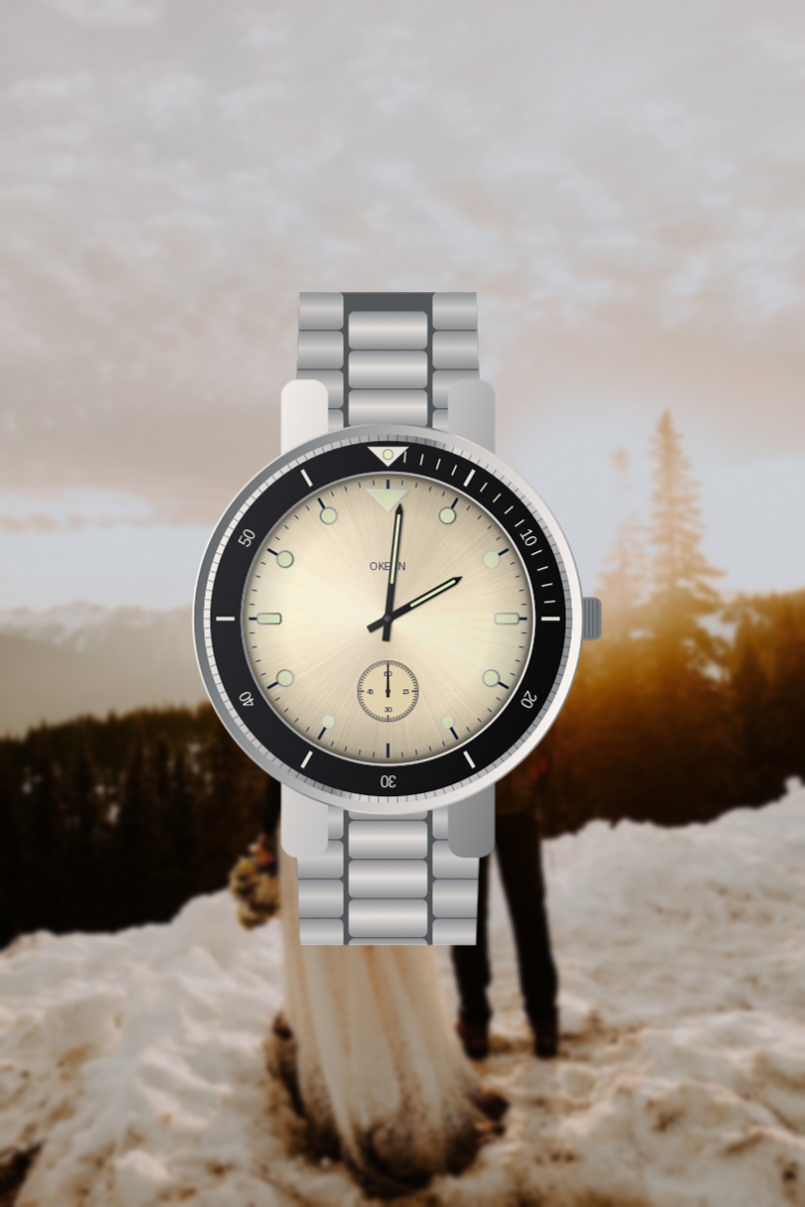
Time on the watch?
2:01
